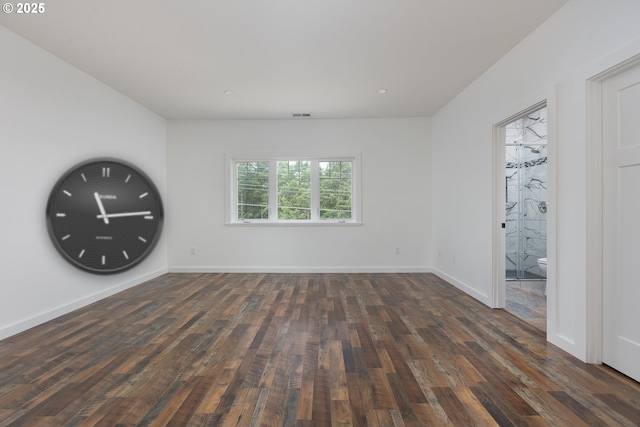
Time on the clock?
11:14
